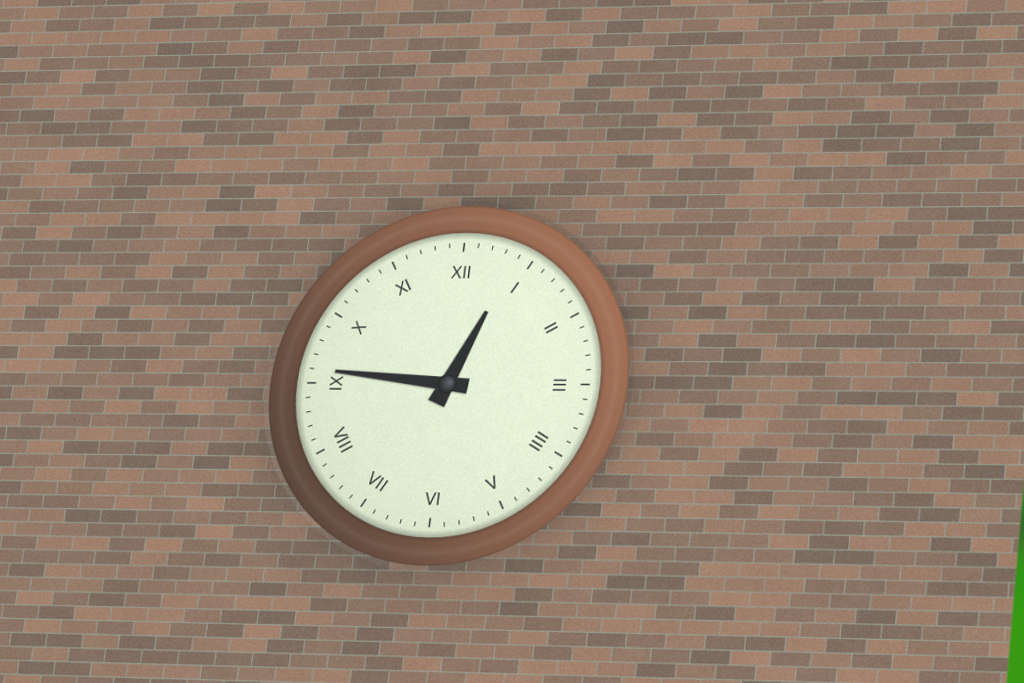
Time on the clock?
12:46
